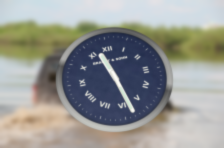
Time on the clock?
11:28
